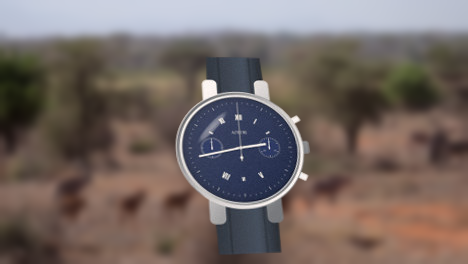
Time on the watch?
2:43
